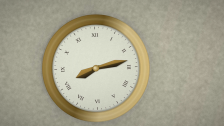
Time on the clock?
8:13
